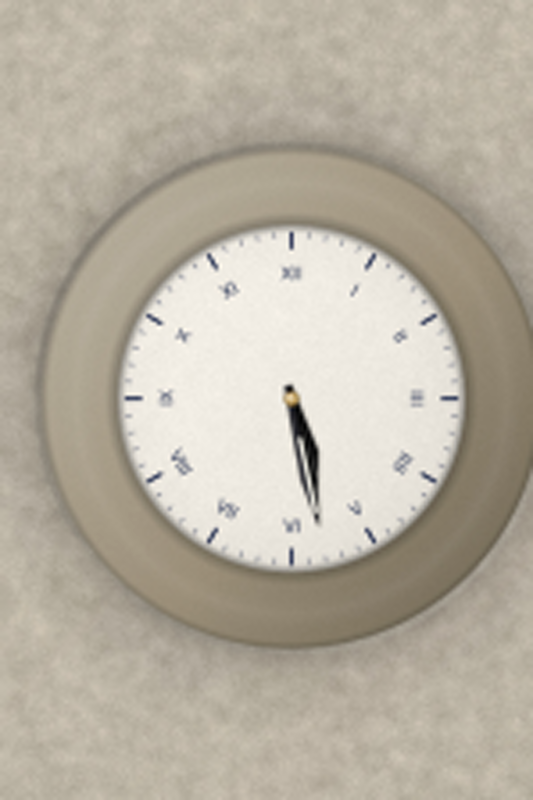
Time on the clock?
5:28
